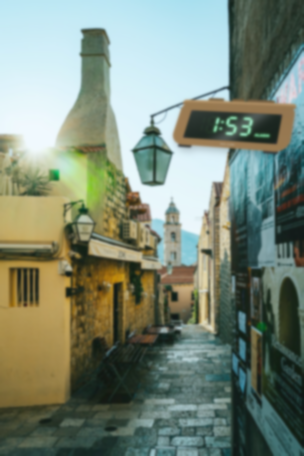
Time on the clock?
1:53
